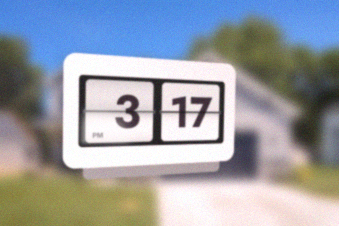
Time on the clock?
3:17
